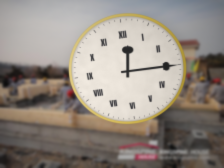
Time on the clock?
12:15
